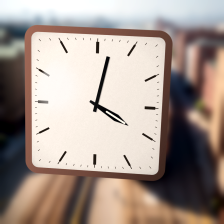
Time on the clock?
4:02
